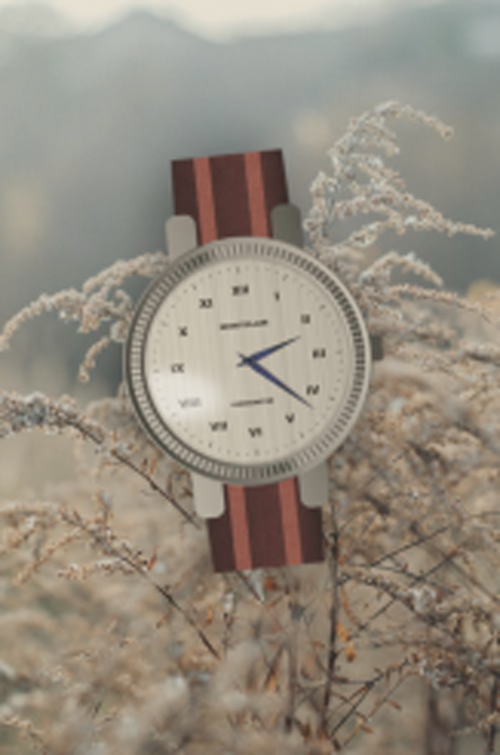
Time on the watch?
2:22
